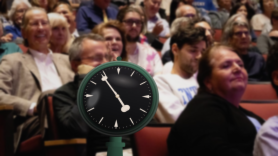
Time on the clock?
4:54
